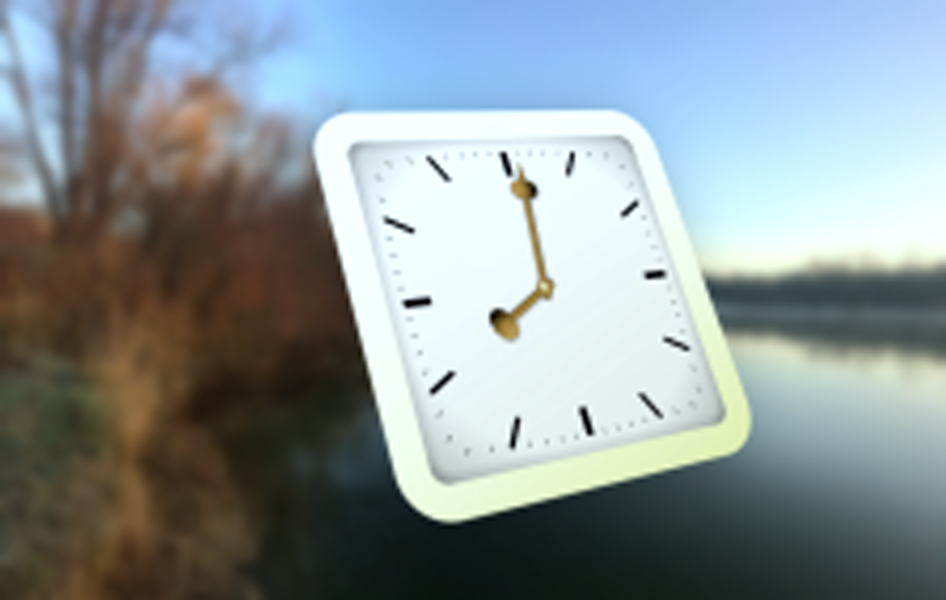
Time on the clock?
8:01
